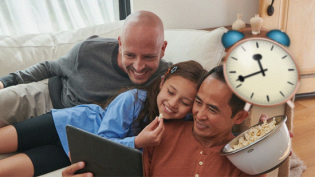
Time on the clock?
11:42
